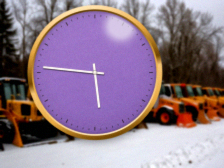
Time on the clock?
5:46
